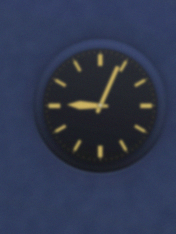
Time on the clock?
9:04
